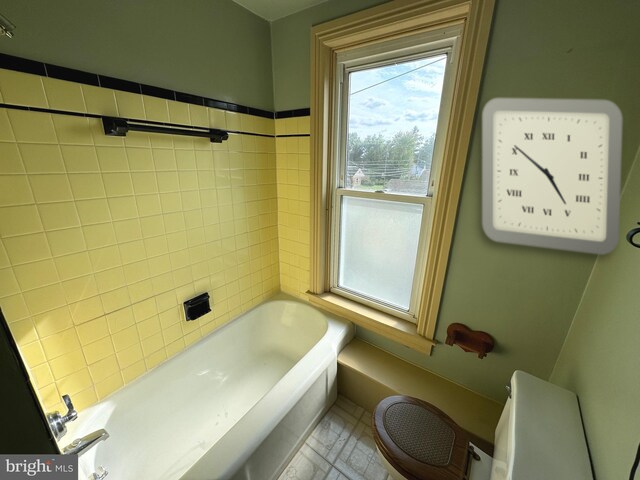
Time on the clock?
4:51
